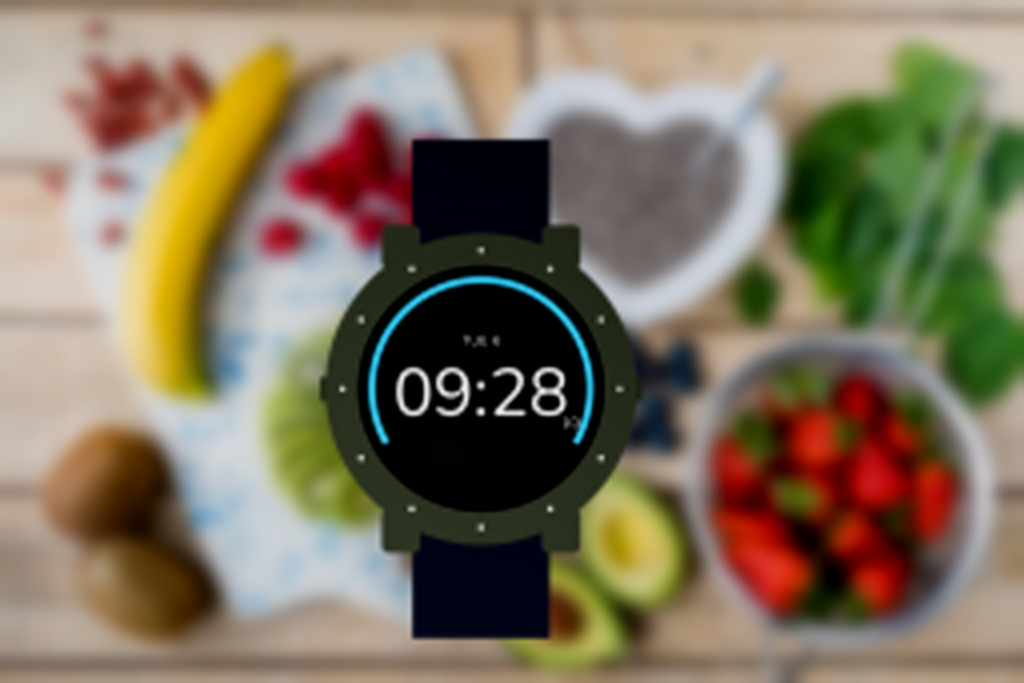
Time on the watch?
9:28
